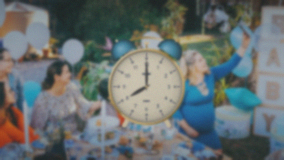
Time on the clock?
8:00
